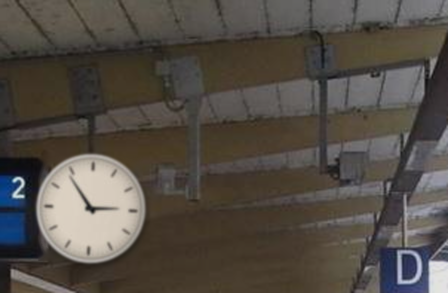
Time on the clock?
2:54
